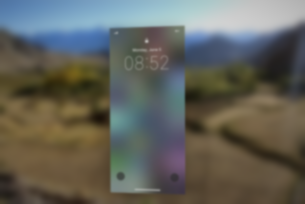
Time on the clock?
8:52
